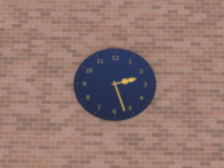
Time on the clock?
2:27
